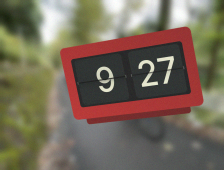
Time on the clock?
9:27
